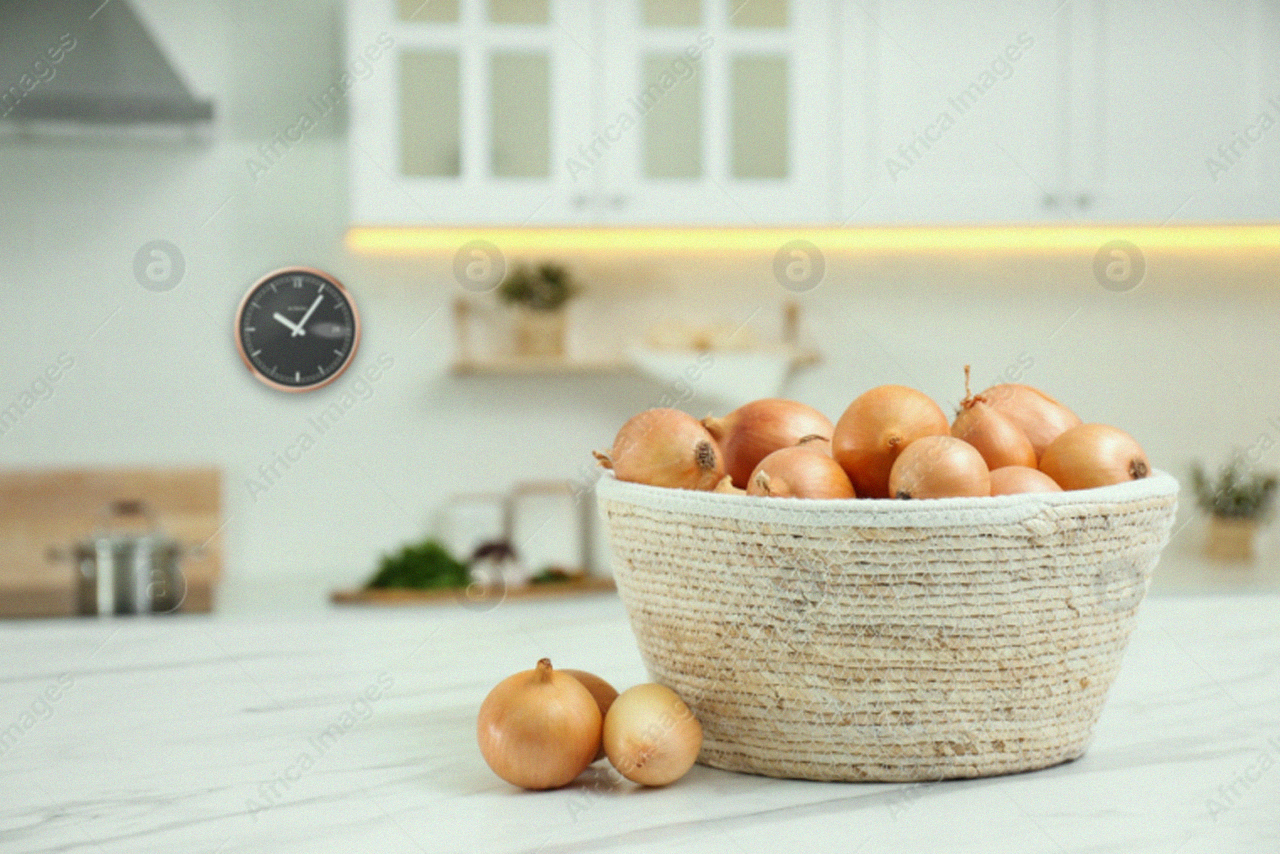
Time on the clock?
10:06
